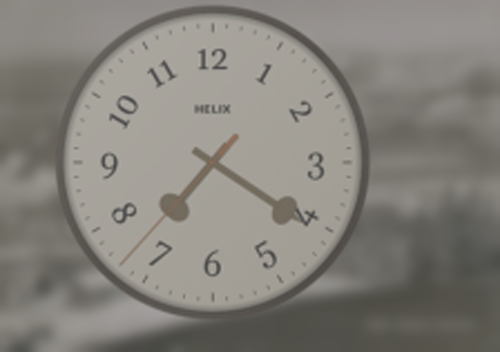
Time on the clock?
7:20:37
